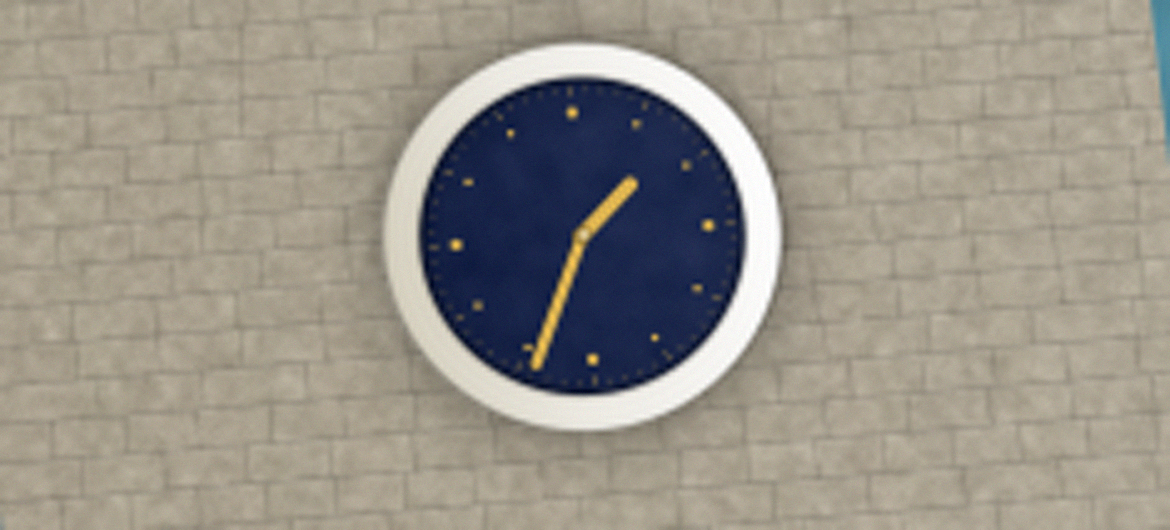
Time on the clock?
1:34
